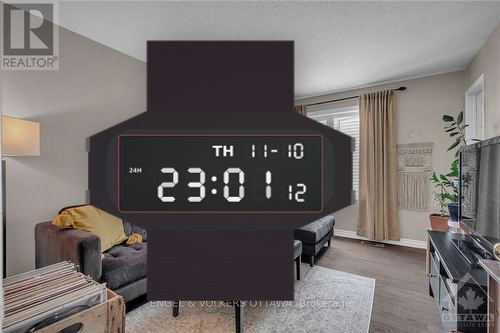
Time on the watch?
23:01:12
